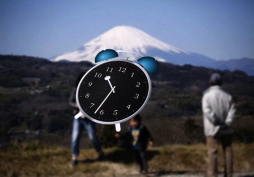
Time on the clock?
10:32
